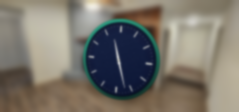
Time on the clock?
11:27
